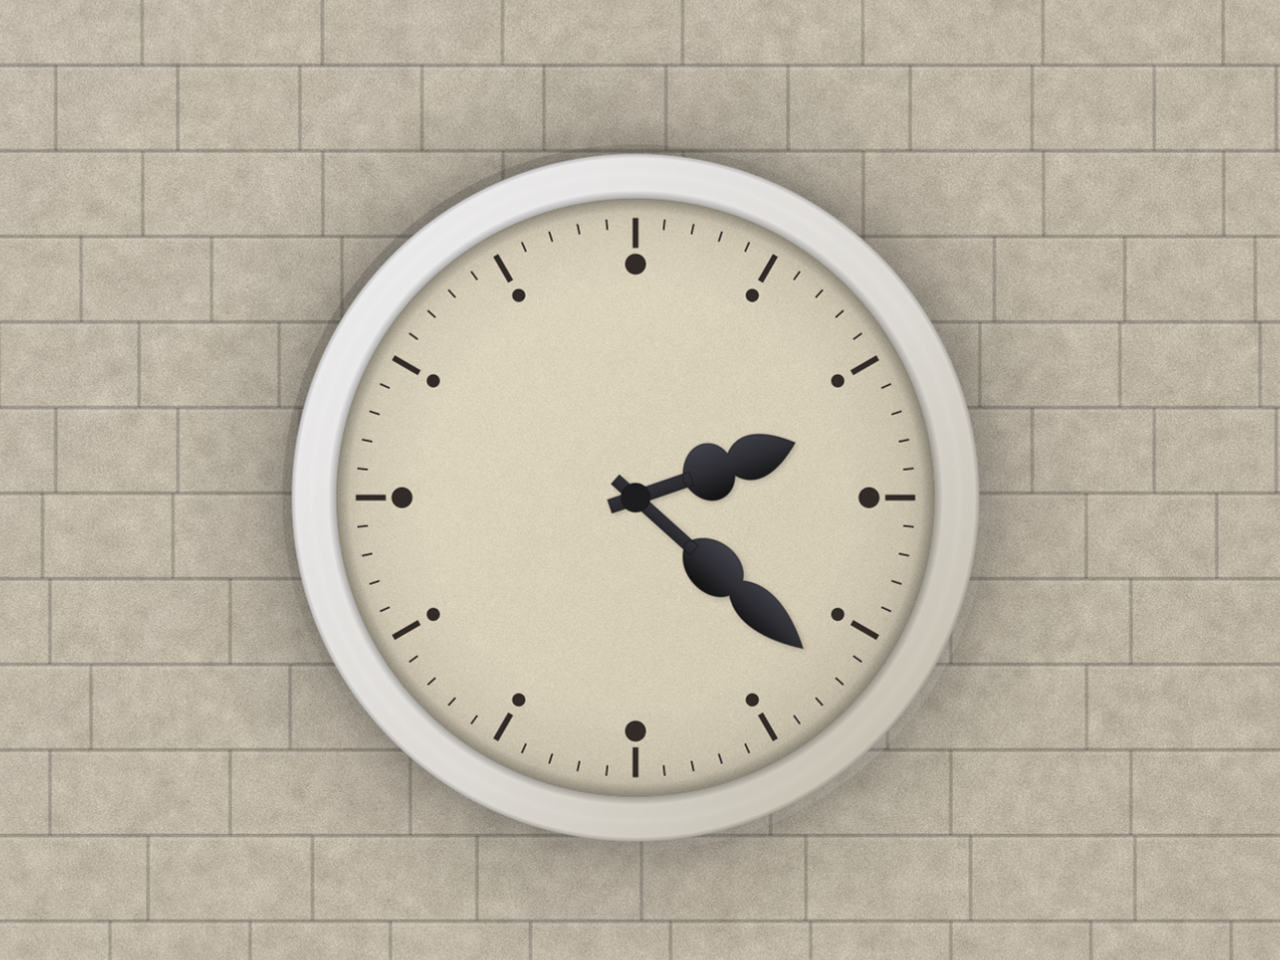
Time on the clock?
2:22
